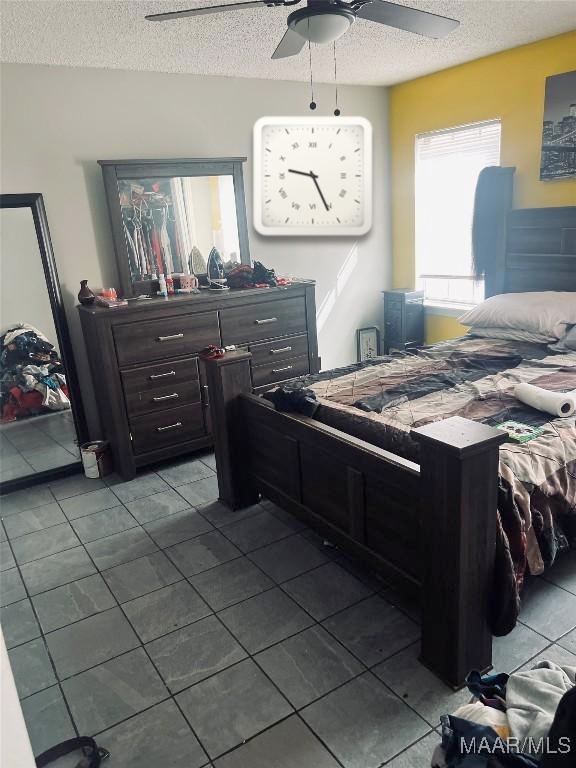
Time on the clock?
9:26
